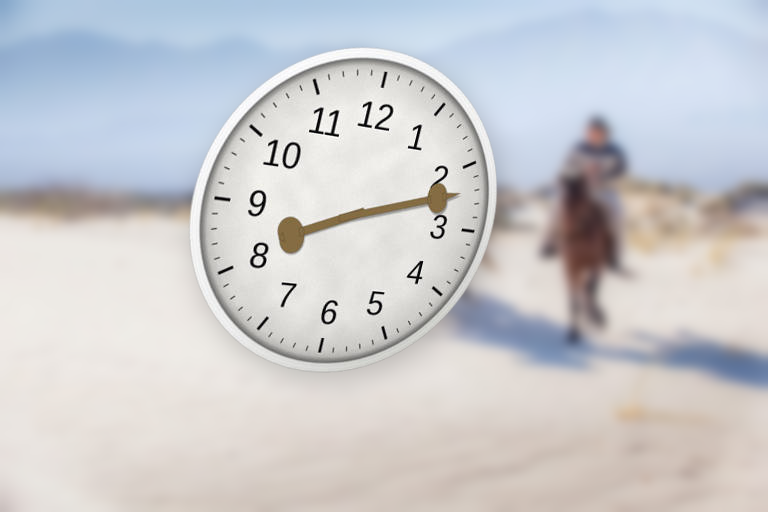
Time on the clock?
8:12
